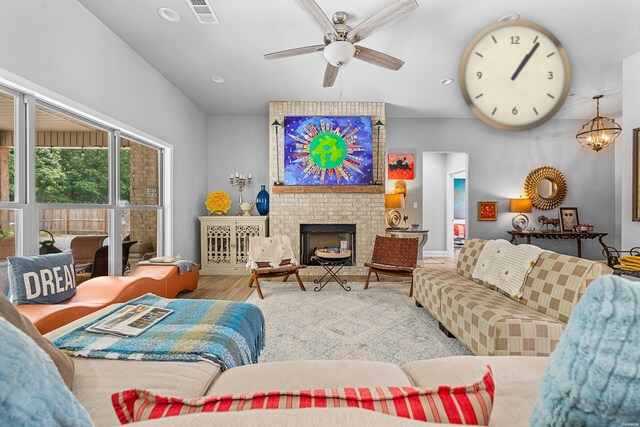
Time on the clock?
1:06
